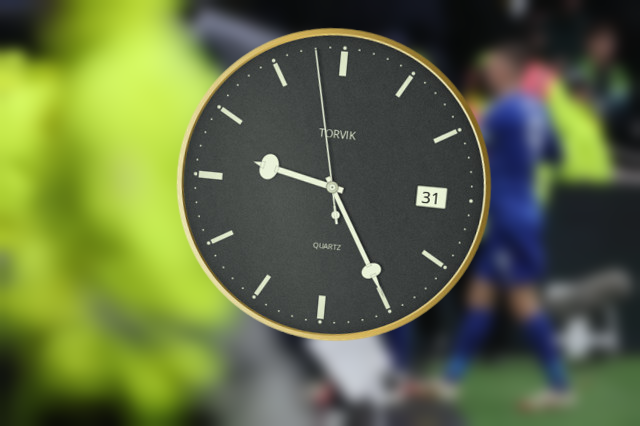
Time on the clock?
9:24:58
